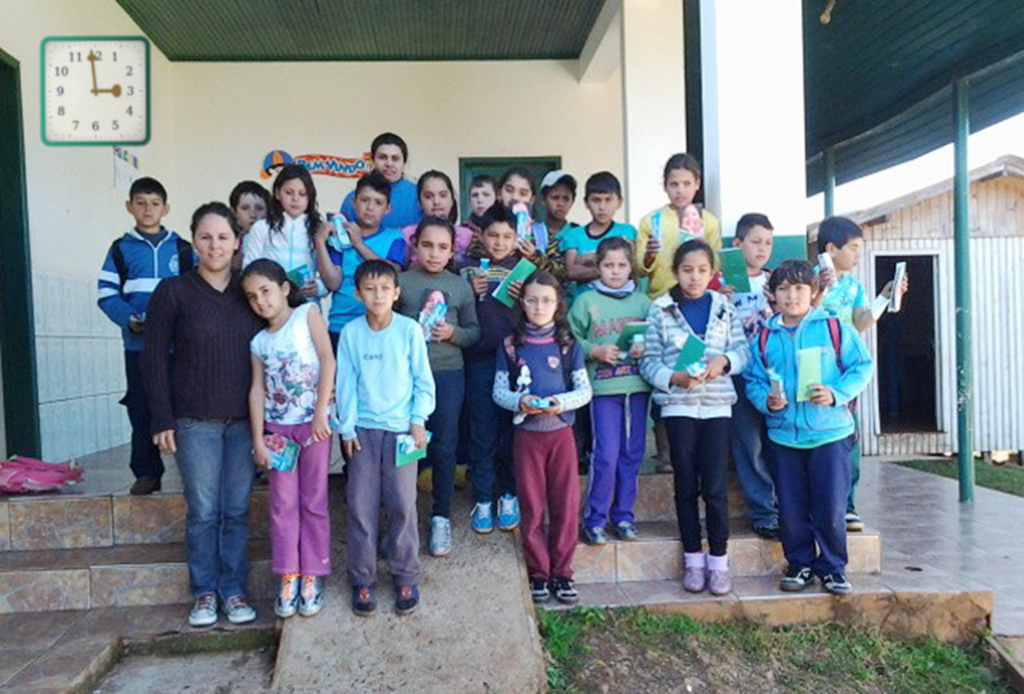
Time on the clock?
2:59
